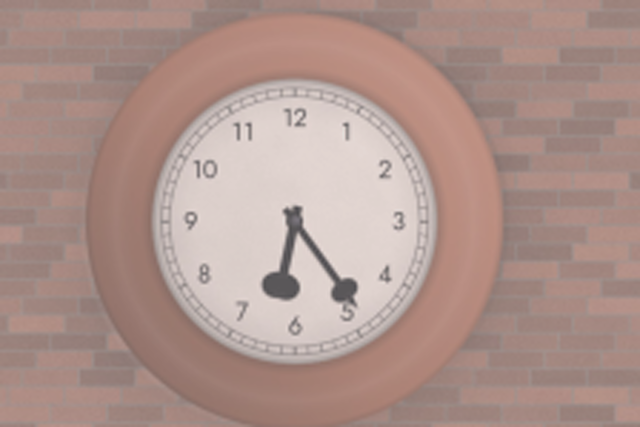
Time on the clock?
6:24
